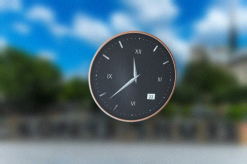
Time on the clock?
11:38
